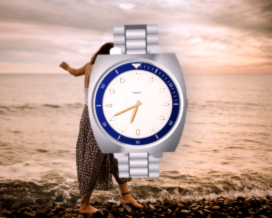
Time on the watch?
6:41
